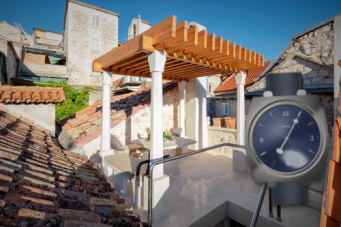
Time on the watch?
7:05
